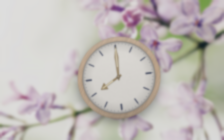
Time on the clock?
8:00
